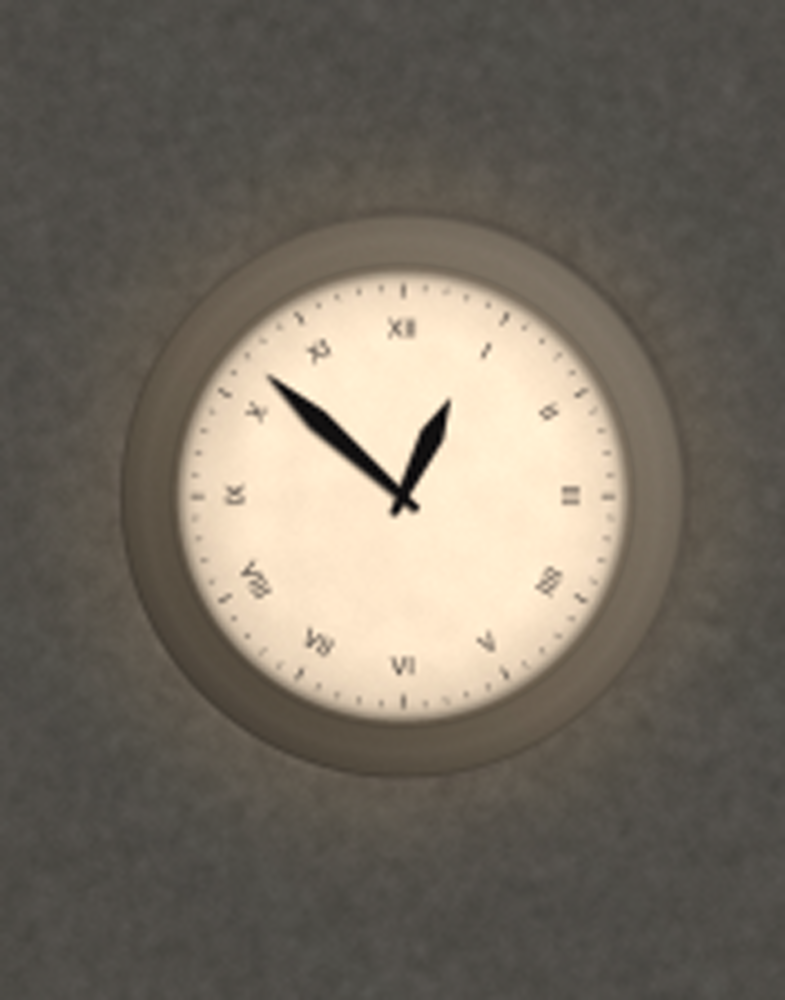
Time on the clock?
12:52
